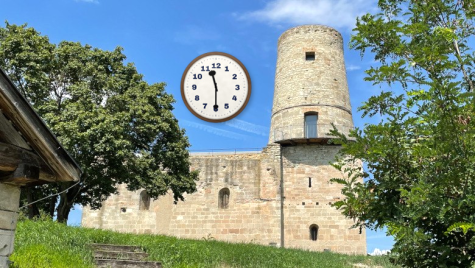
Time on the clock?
11:30
